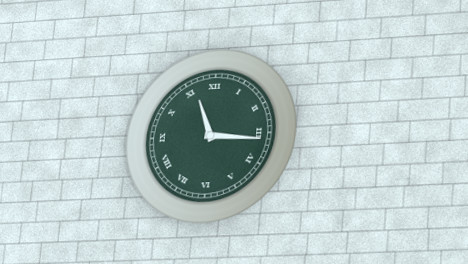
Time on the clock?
11:16
